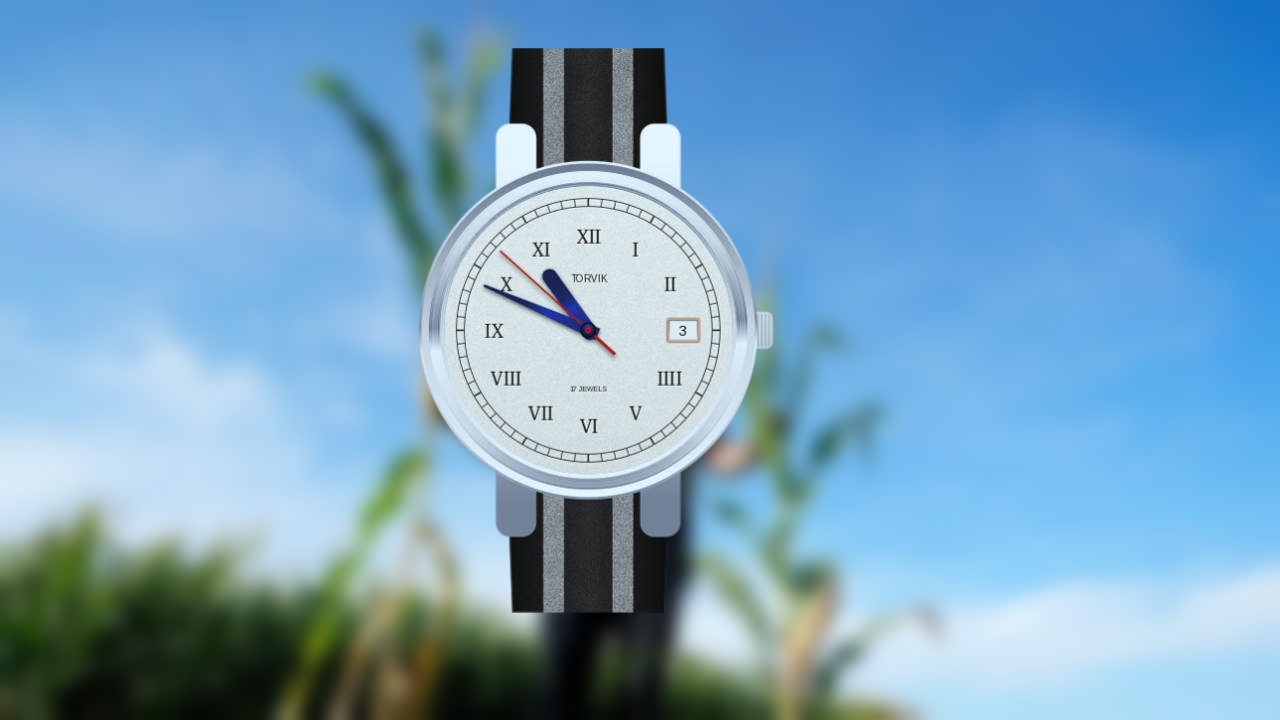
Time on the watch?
10:48:52
